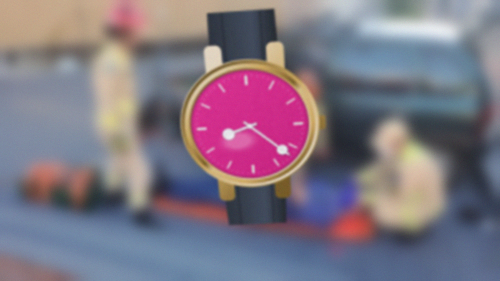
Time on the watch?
8:22
